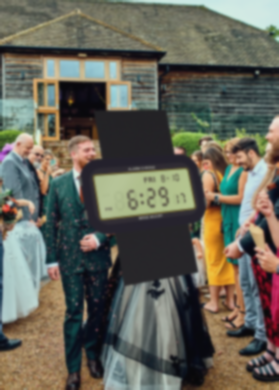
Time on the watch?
6:29
